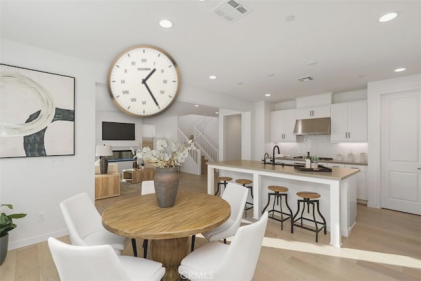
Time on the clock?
1:25
